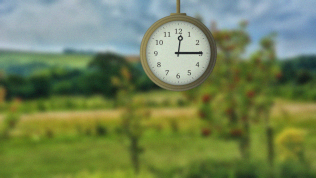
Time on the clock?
12:15
